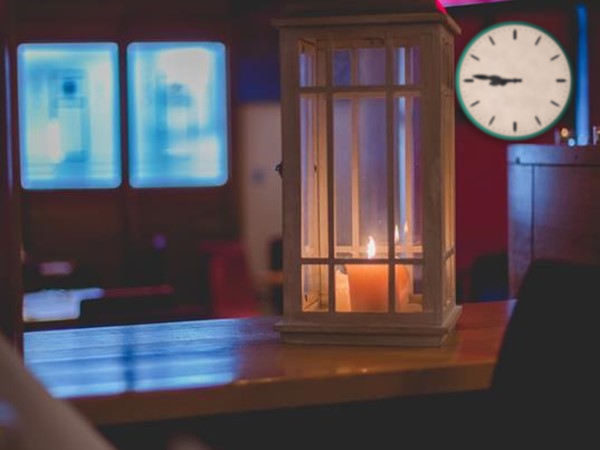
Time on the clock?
8:46
